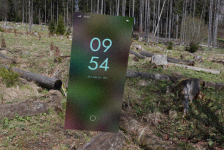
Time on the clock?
9:54
